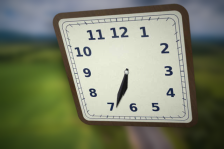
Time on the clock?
6:34
